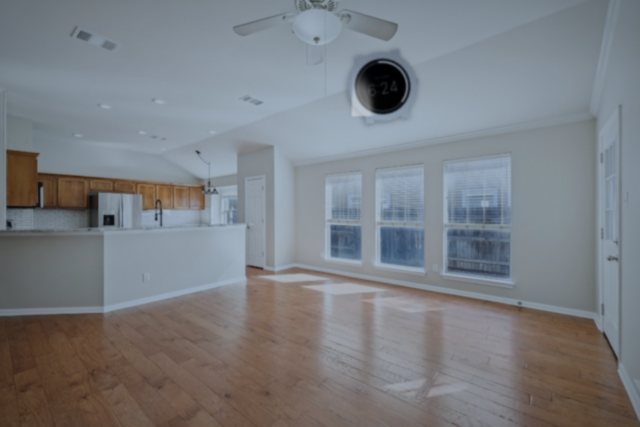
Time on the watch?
6:24
